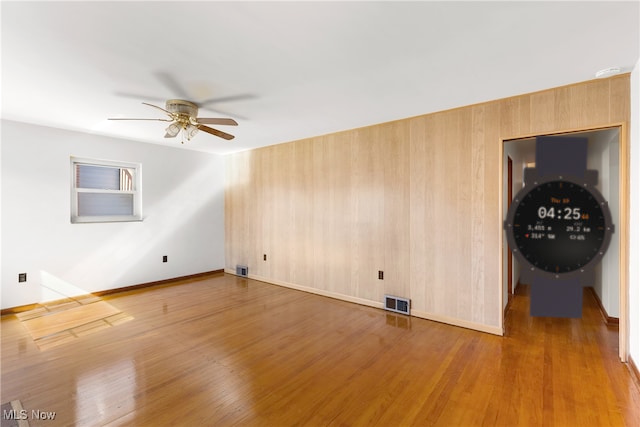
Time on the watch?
4:25
